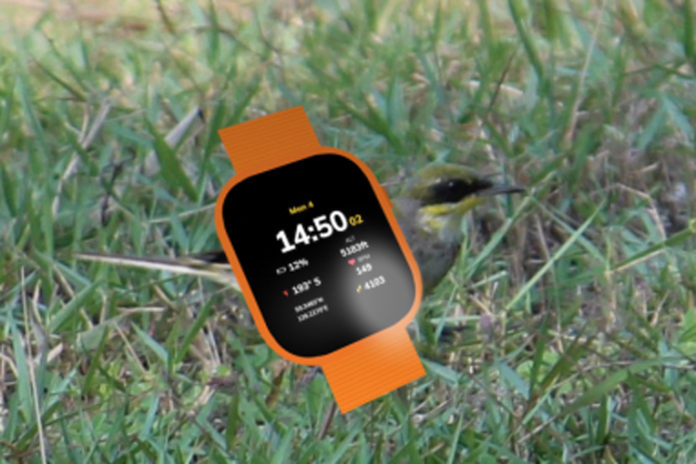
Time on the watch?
14:50
